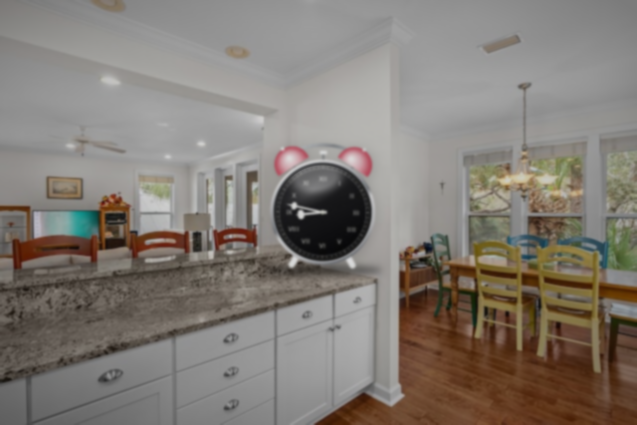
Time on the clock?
8:47
